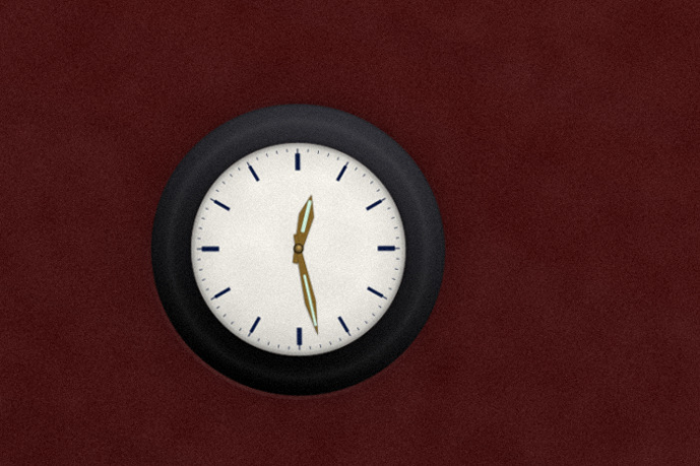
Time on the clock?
12:28
